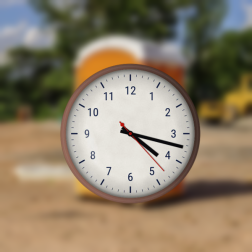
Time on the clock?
4:17:23
